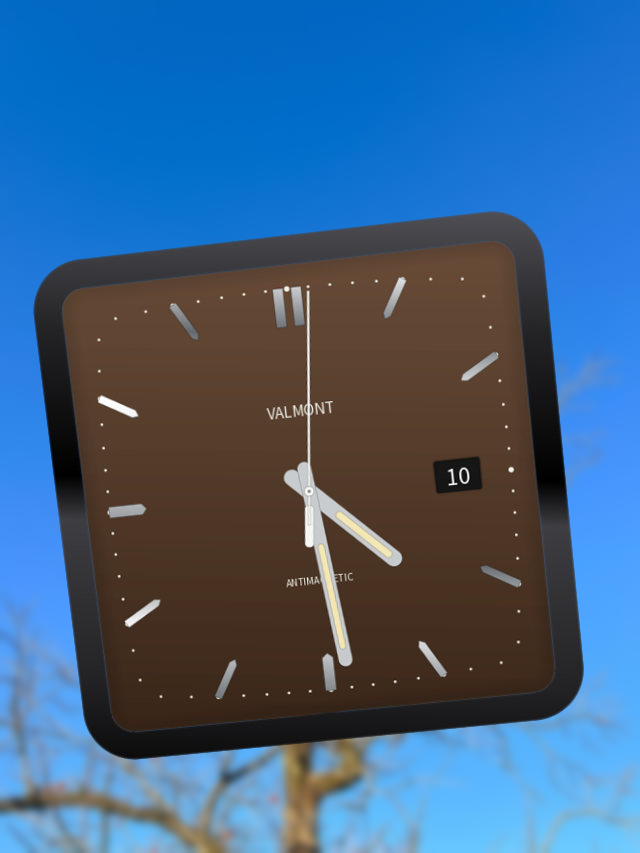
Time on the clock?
4:29:01
